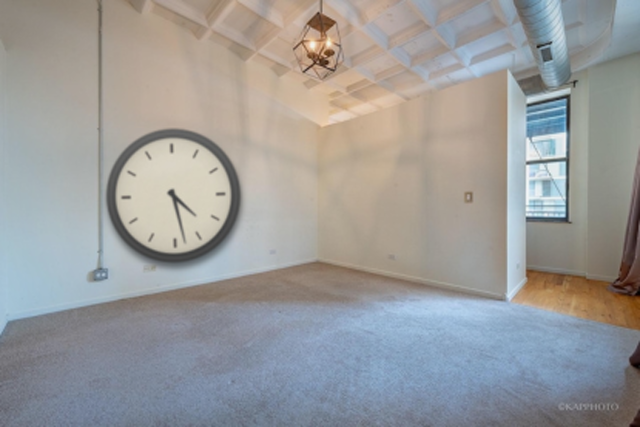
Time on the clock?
4:28
